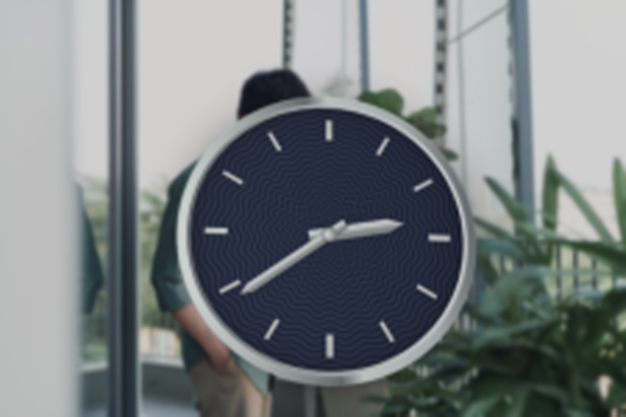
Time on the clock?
2:39
